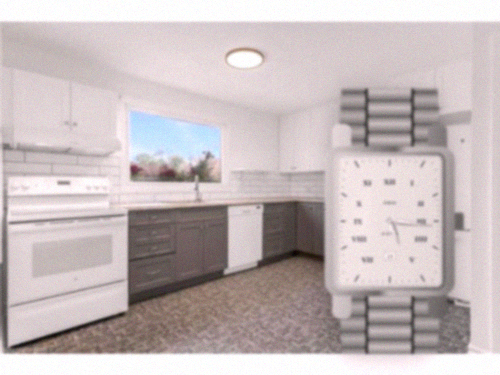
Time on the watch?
5:16
